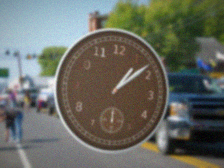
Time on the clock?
1:08
